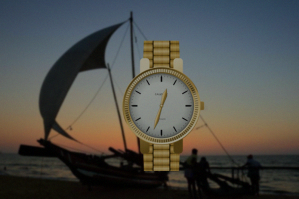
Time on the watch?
12:33
